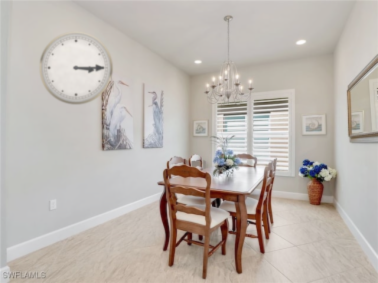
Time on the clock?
3:15
